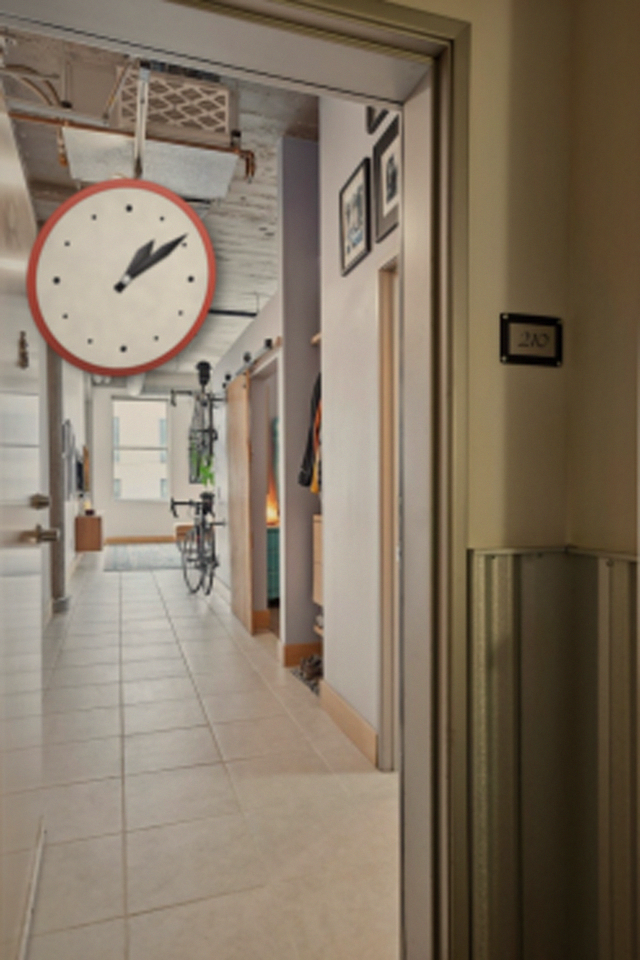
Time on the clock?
1:09
